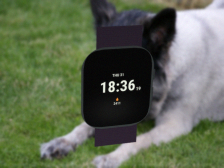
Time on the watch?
18:36
